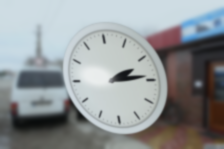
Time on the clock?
2:14
